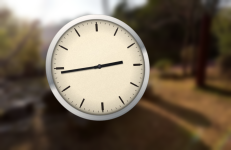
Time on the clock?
2:44
